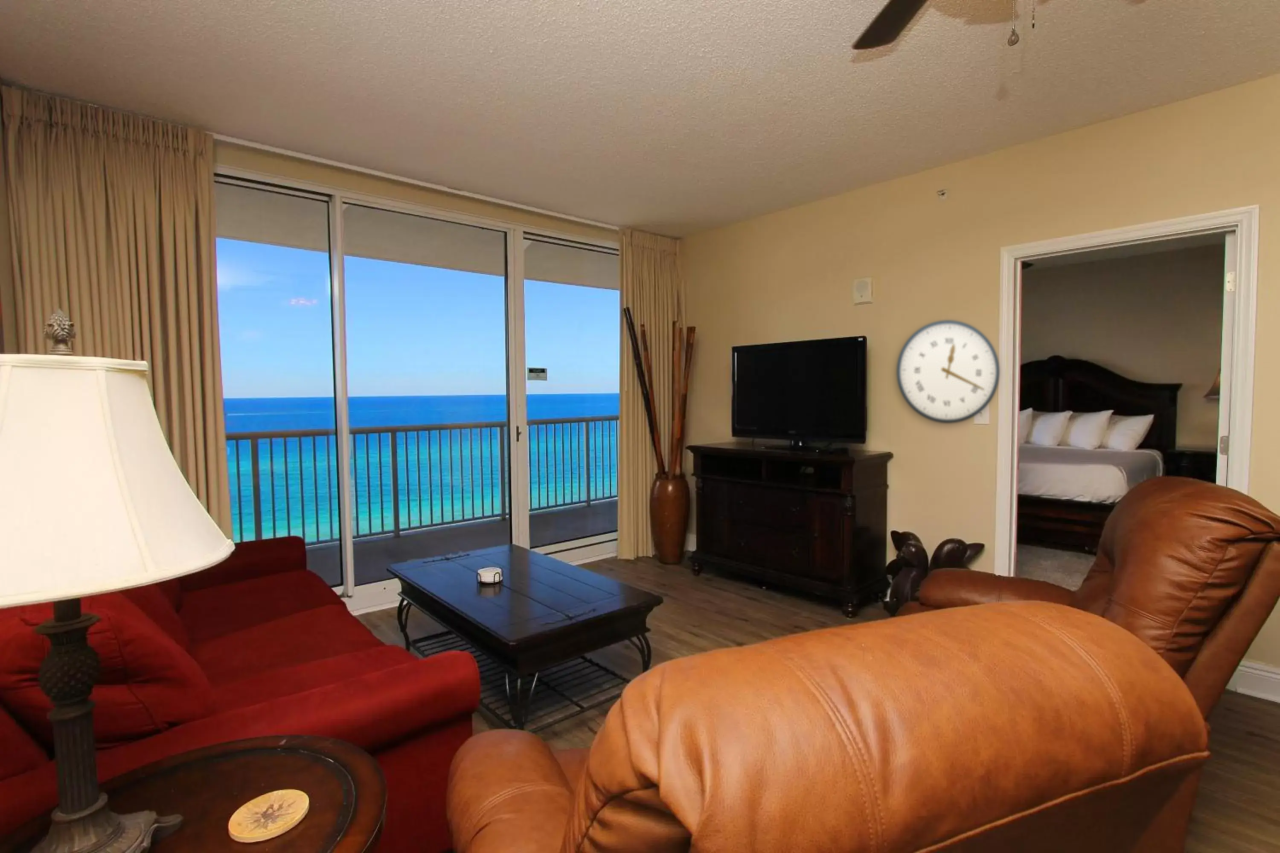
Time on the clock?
12:19
